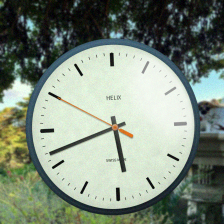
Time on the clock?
5:41:50
